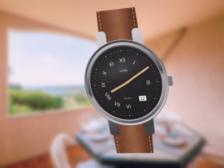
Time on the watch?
8:10
